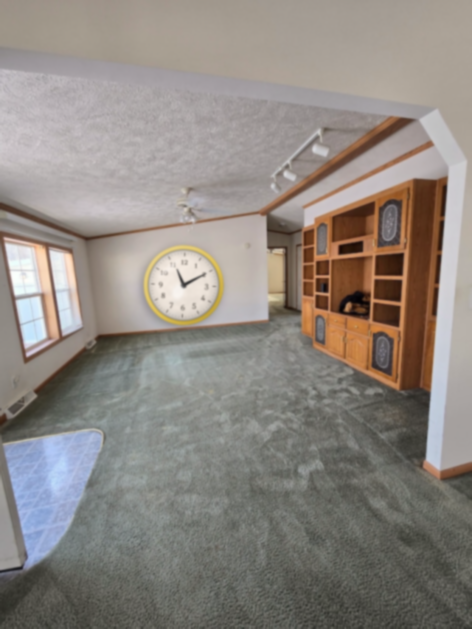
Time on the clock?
11:10
